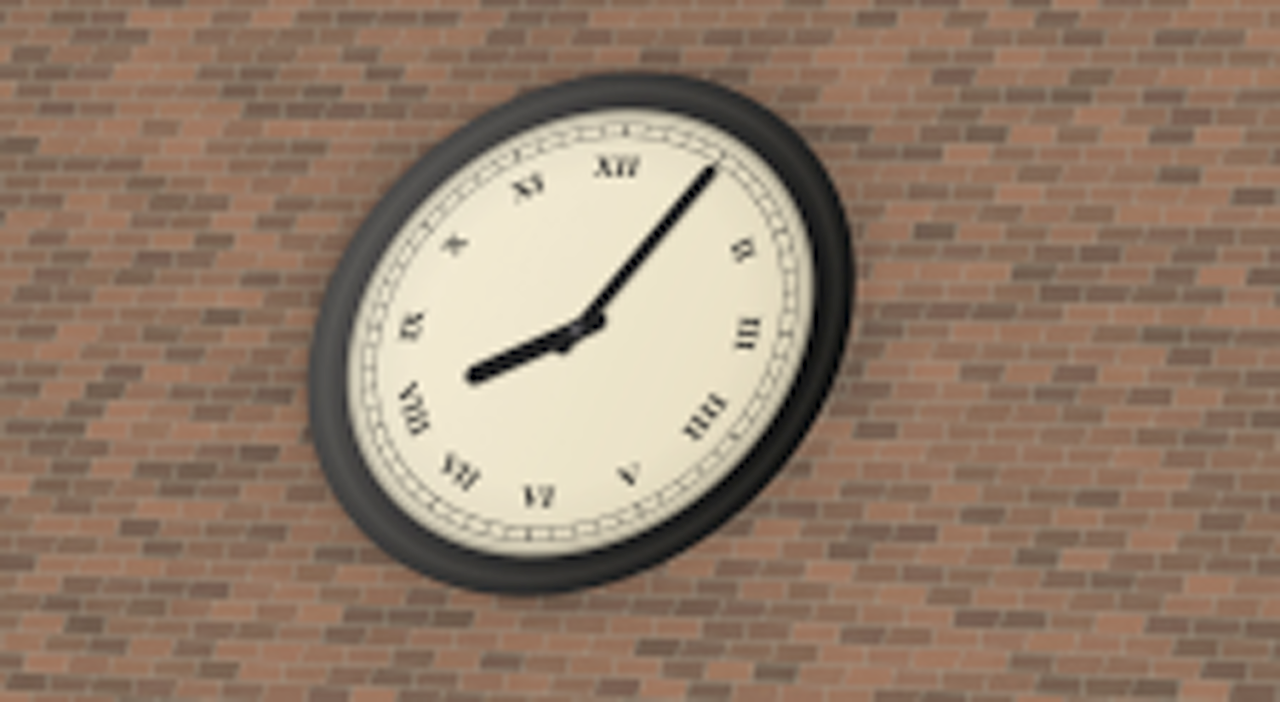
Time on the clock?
8:05
